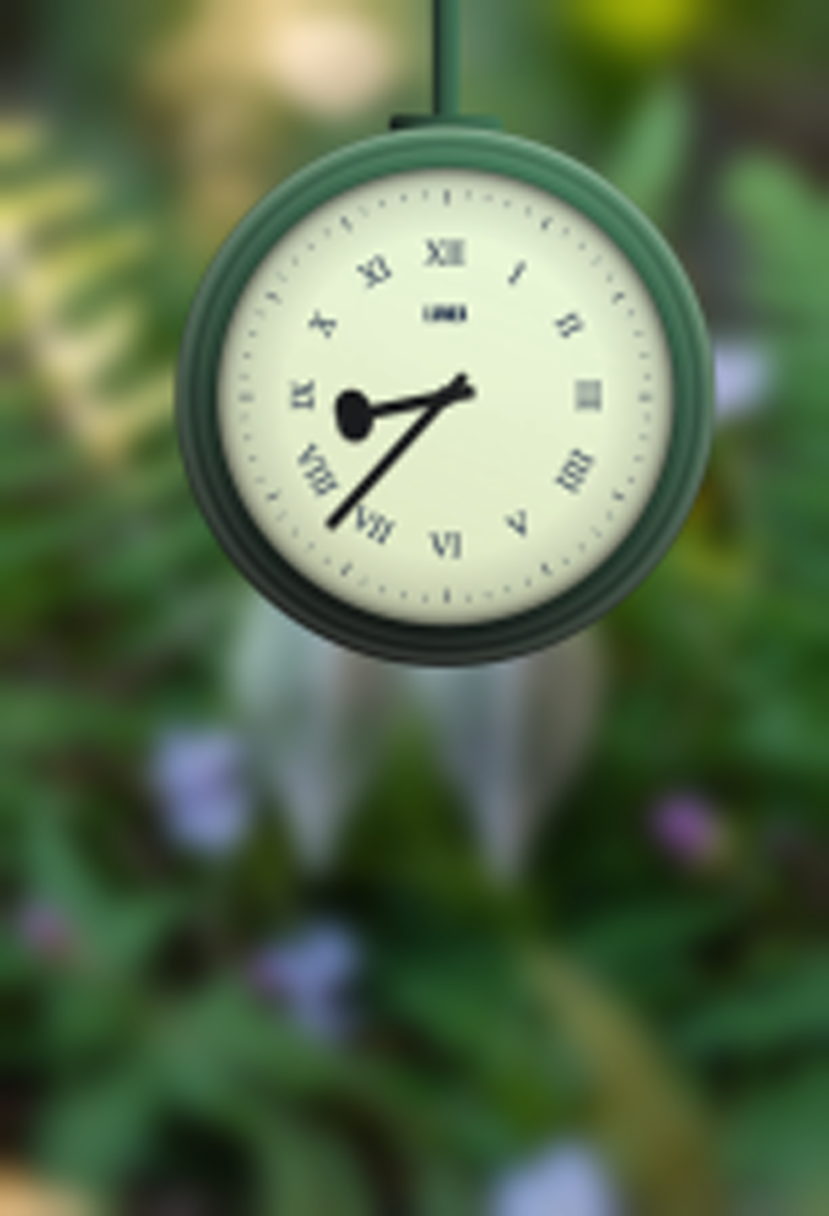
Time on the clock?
8:37
